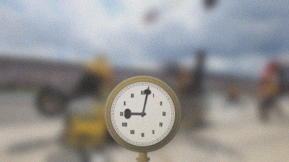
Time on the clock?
9:02
